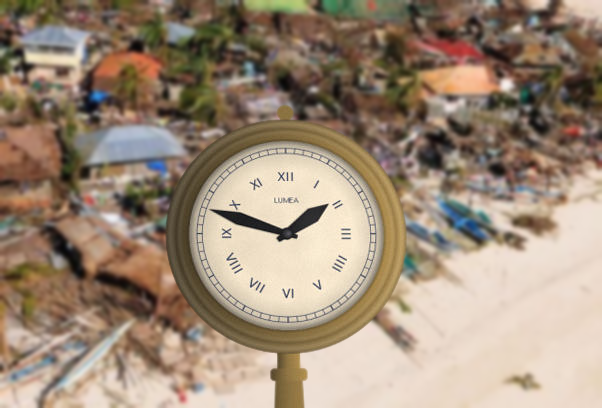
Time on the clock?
1:48
